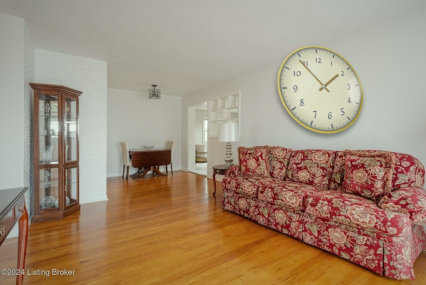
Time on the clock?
1:54
